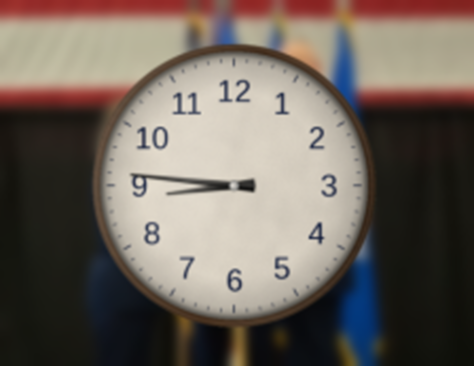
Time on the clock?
8:46
